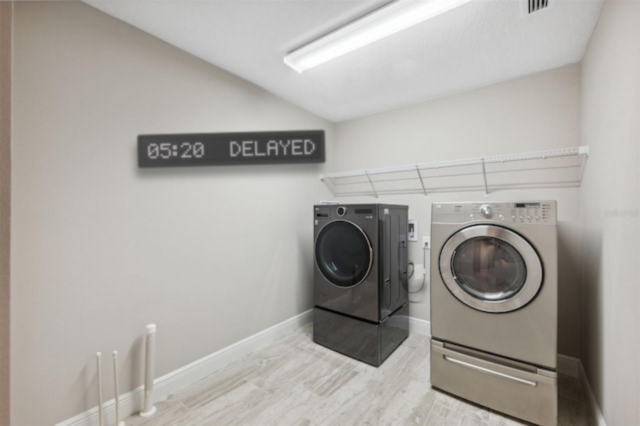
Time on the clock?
5:20
